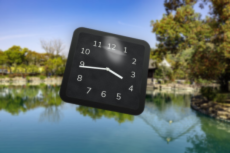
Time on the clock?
3:44
